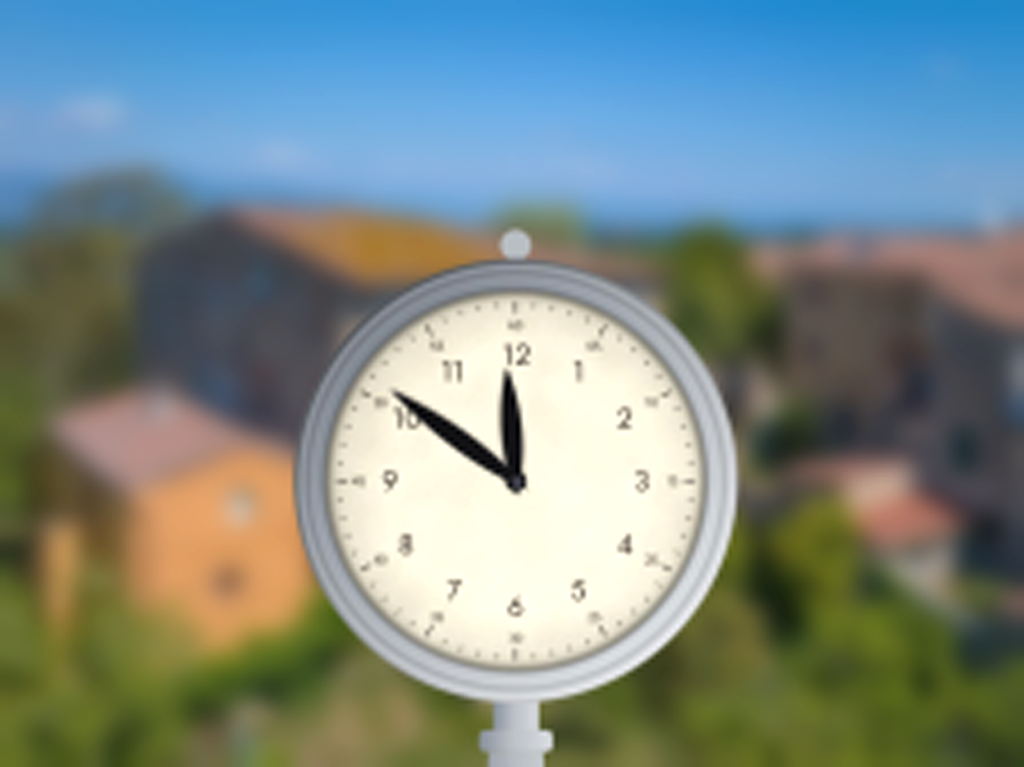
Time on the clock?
11:51
